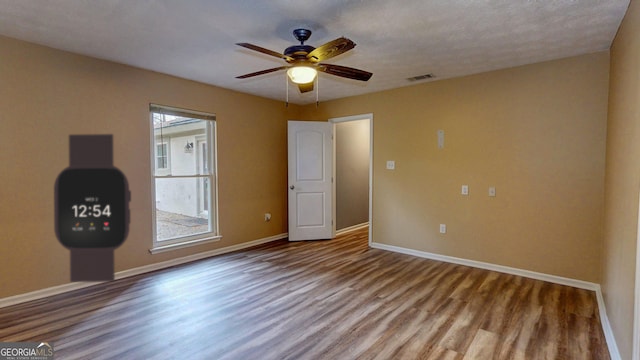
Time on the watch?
12:54
